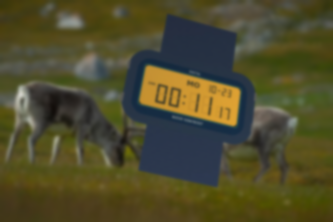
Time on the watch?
0:11:17
